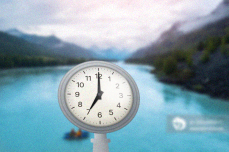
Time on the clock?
7:00
